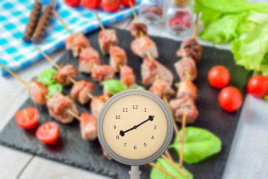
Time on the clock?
8:10
